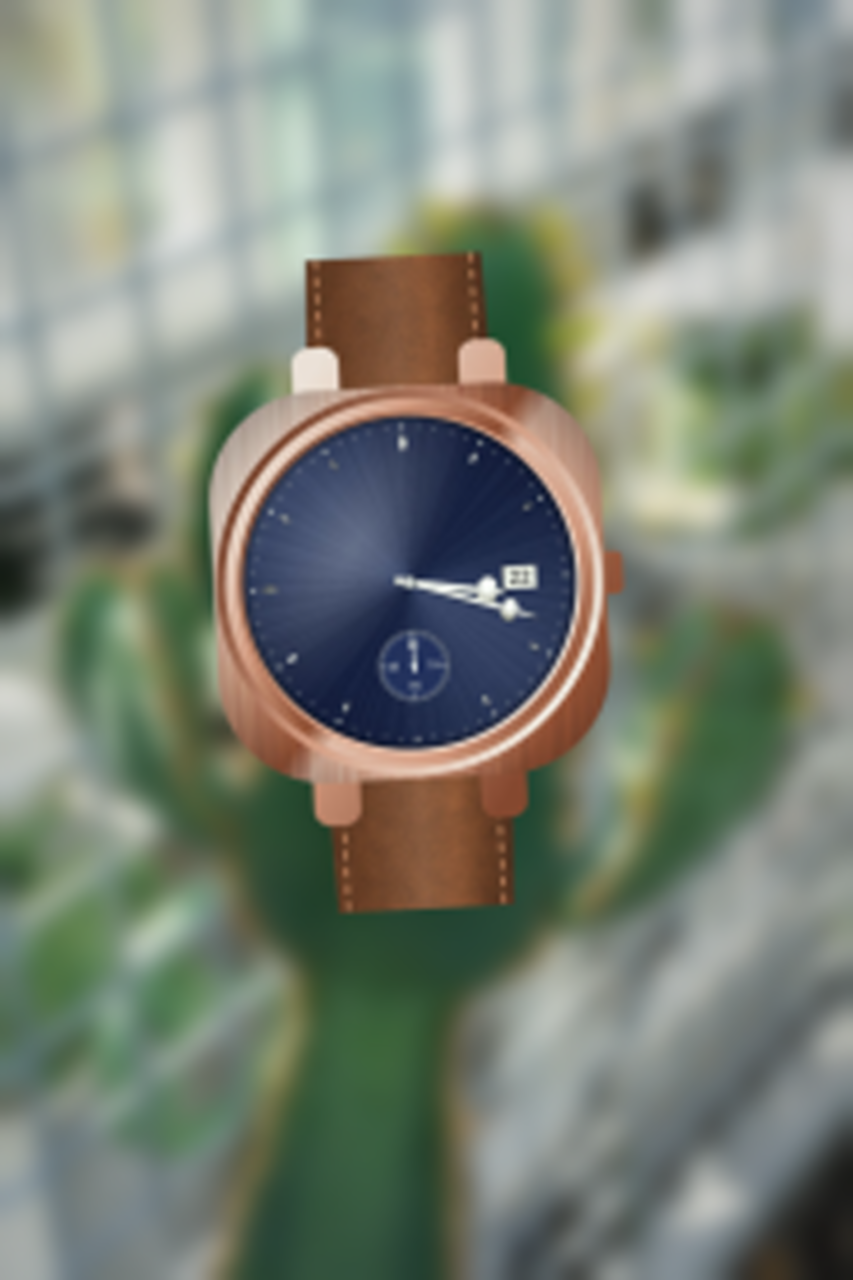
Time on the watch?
3:18
